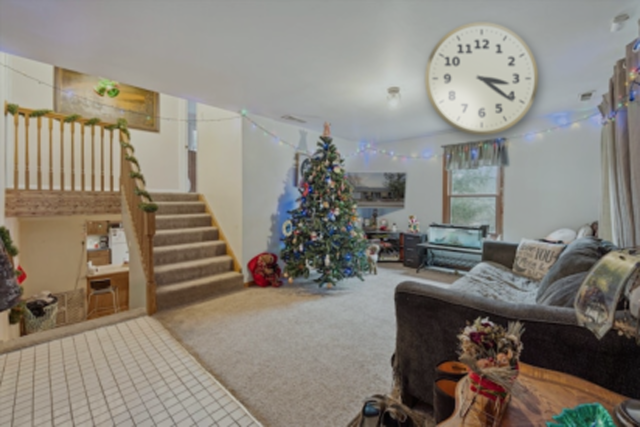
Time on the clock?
3:21
